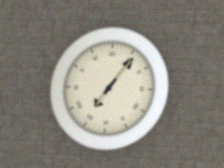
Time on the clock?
7:06
